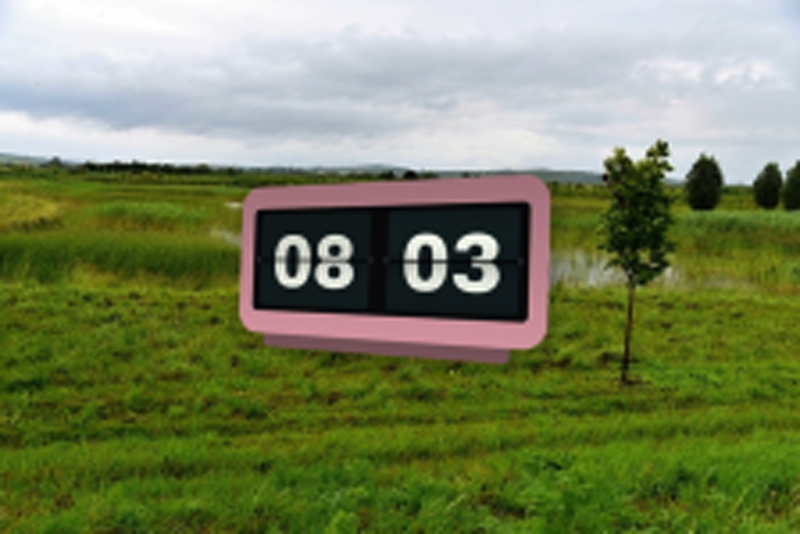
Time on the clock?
8:03
